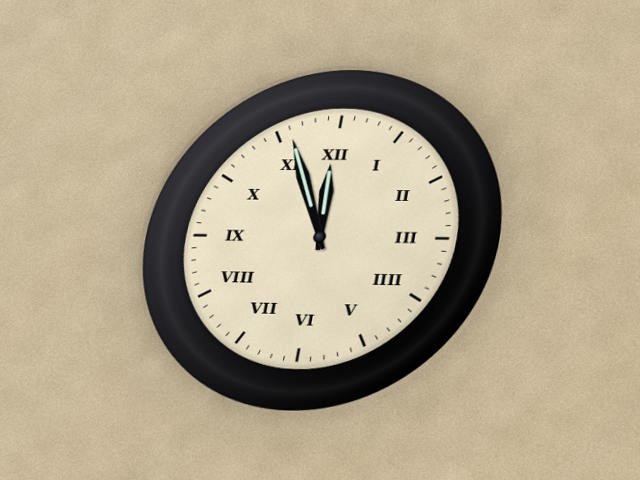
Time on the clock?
11:56
